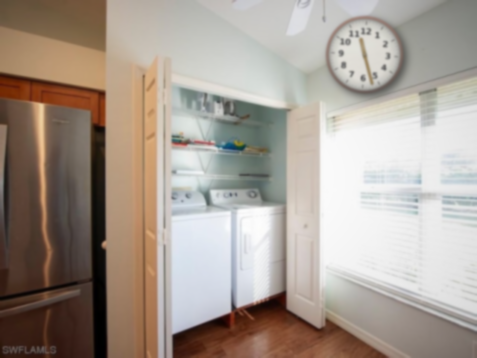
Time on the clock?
11:27
